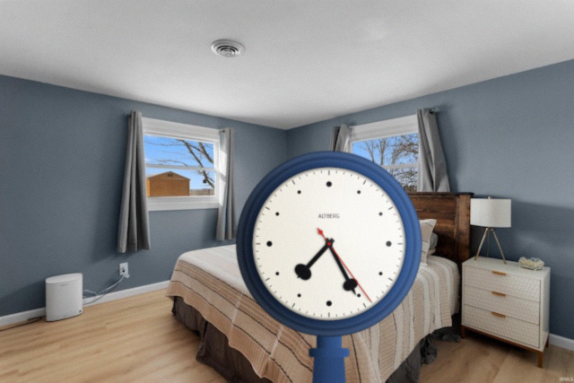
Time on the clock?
7:25:24
